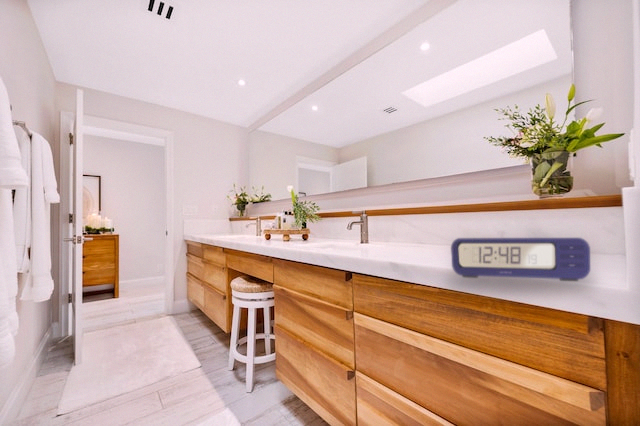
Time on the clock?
12:48
